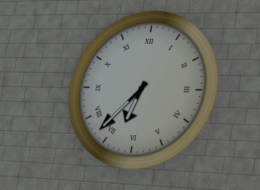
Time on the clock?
6:37
